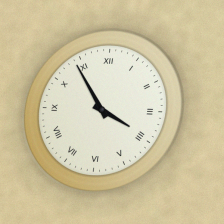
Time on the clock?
3:54
